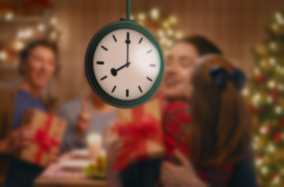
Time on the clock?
8:00
